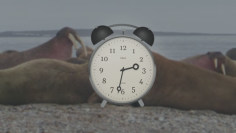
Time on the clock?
2:32
